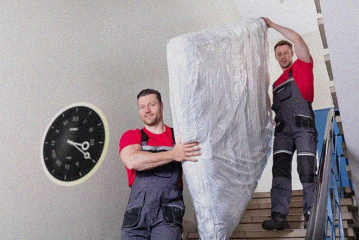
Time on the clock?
3:20
